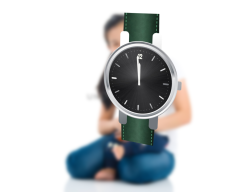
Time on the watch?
11:59
